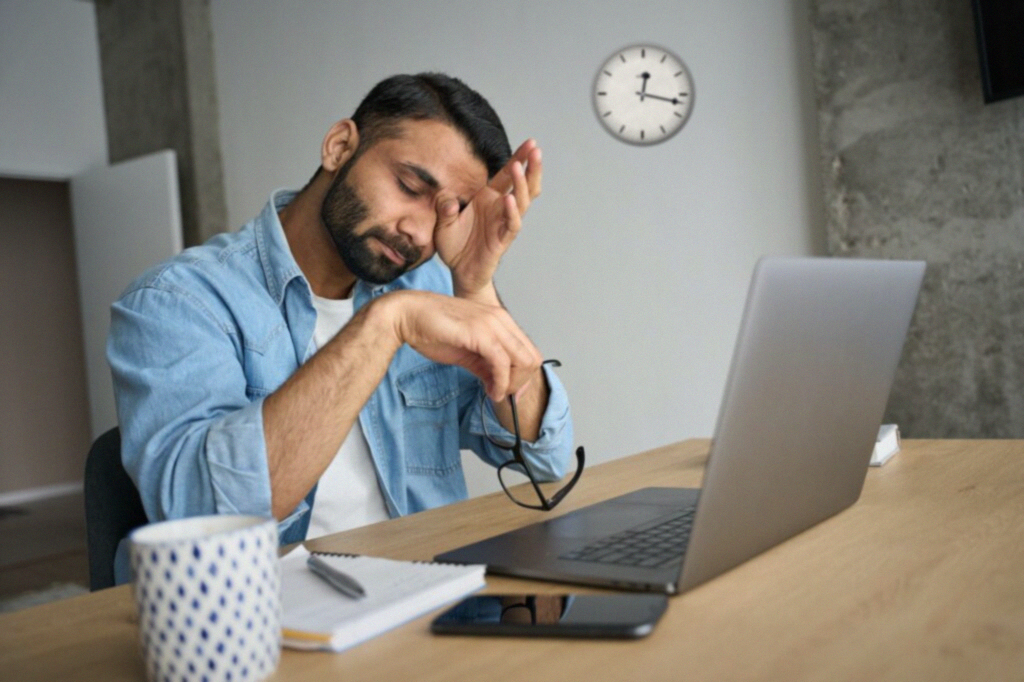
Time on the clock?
12:17
